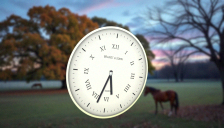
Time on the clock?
5:33
